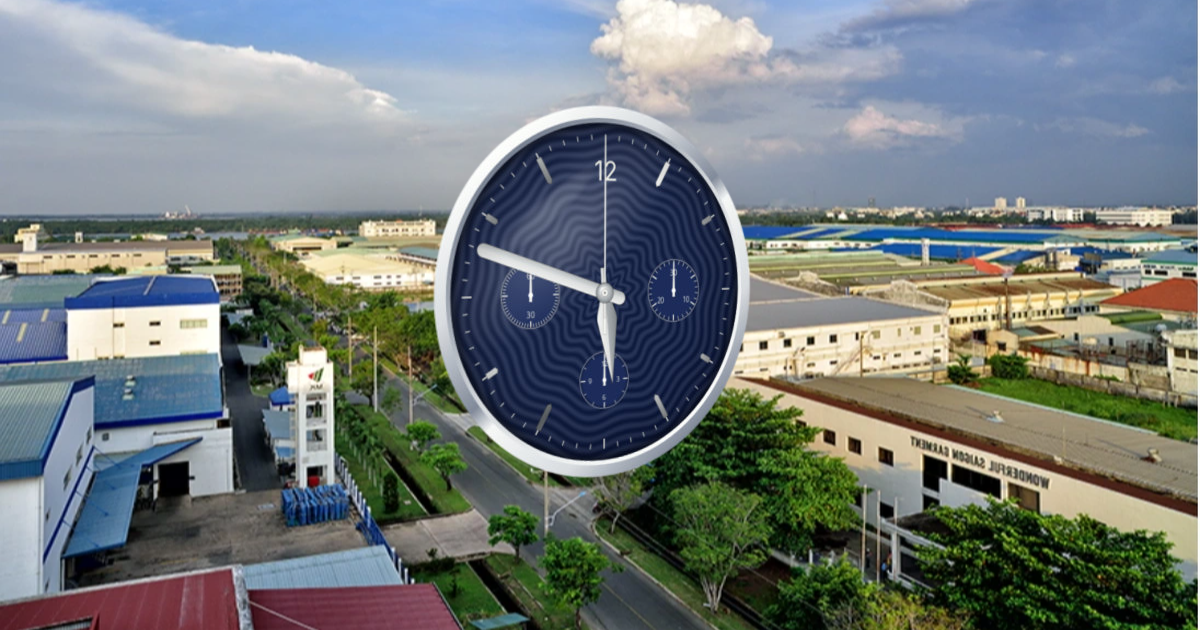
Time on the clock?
5:48
